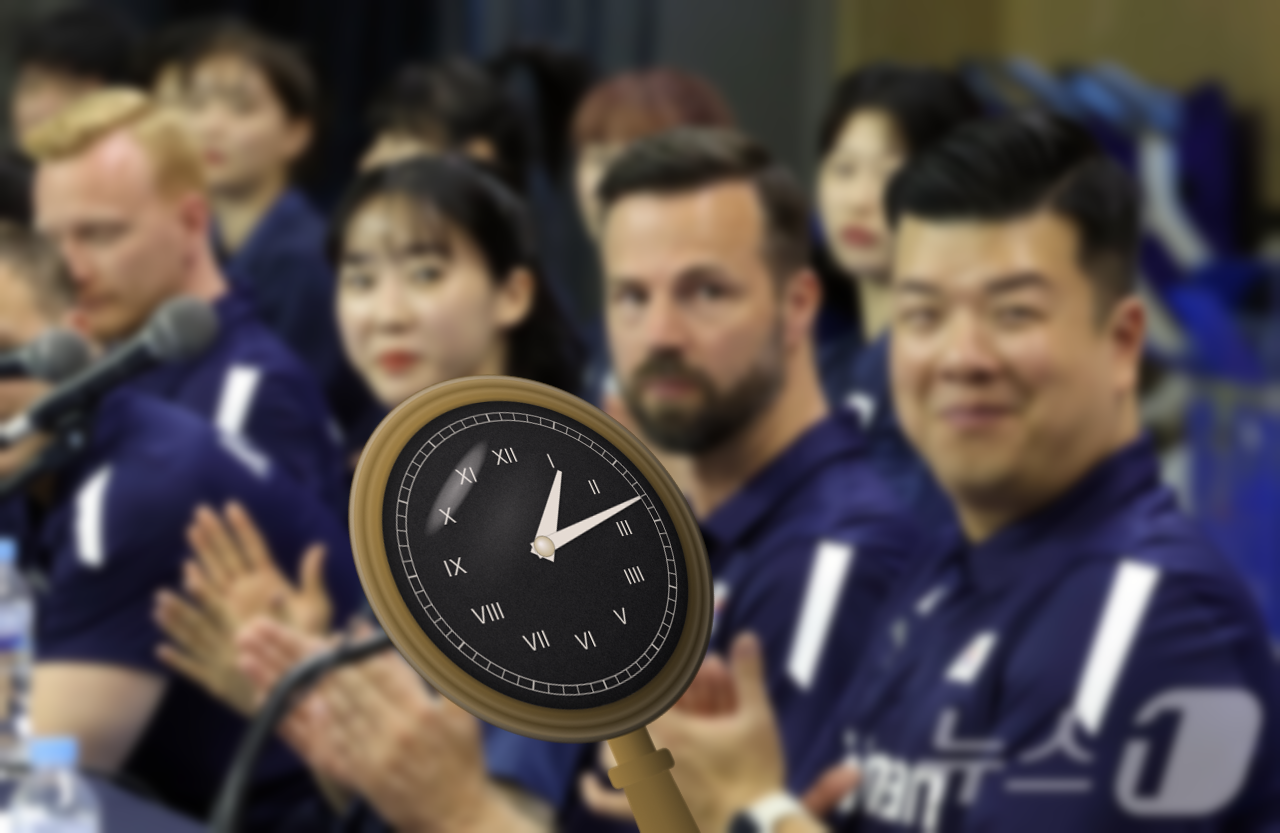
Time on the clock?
1:13
